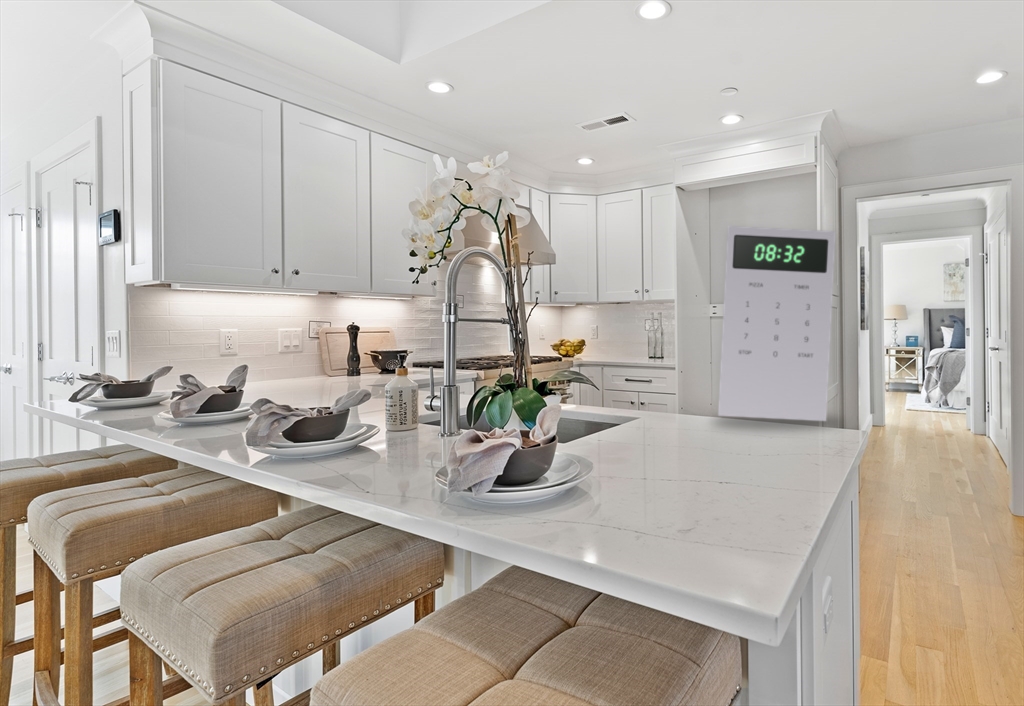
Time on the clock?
8:32
